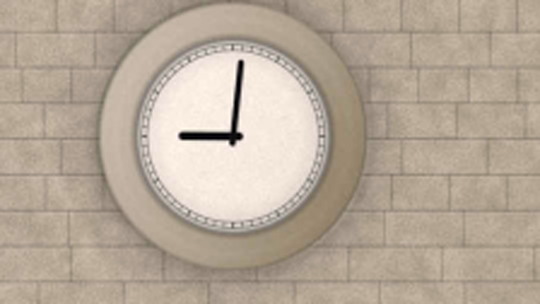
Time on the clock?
9:01
